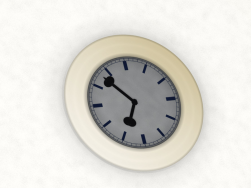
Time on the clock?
6:53
